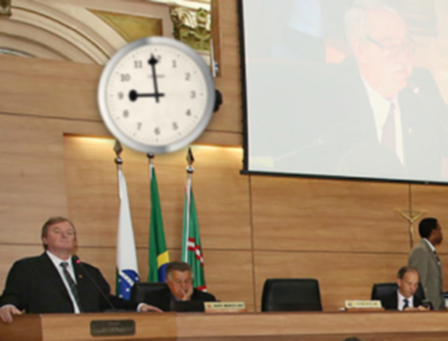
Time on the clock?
8:59
